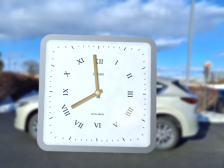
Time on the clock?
7:59
